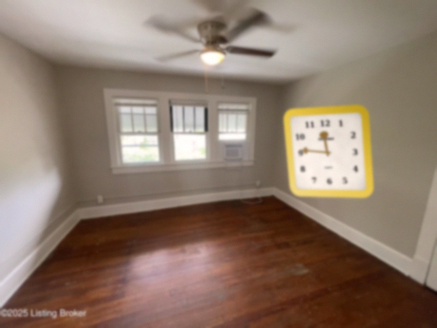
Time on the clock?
11:46
